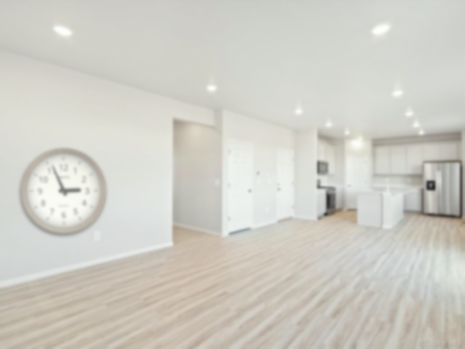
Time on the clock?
2:56
